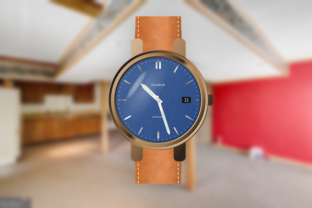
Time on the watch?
10:27
